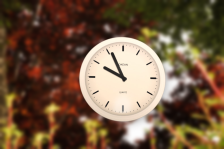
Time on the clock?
9:56
